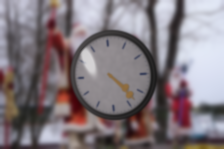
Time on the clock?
4:23
